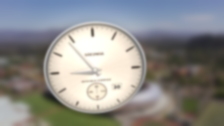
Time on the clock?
8:54
